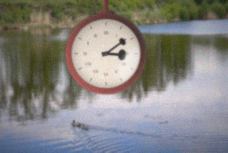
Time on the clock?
3:09
